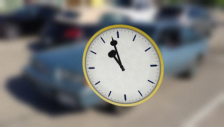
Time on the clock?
10:58
